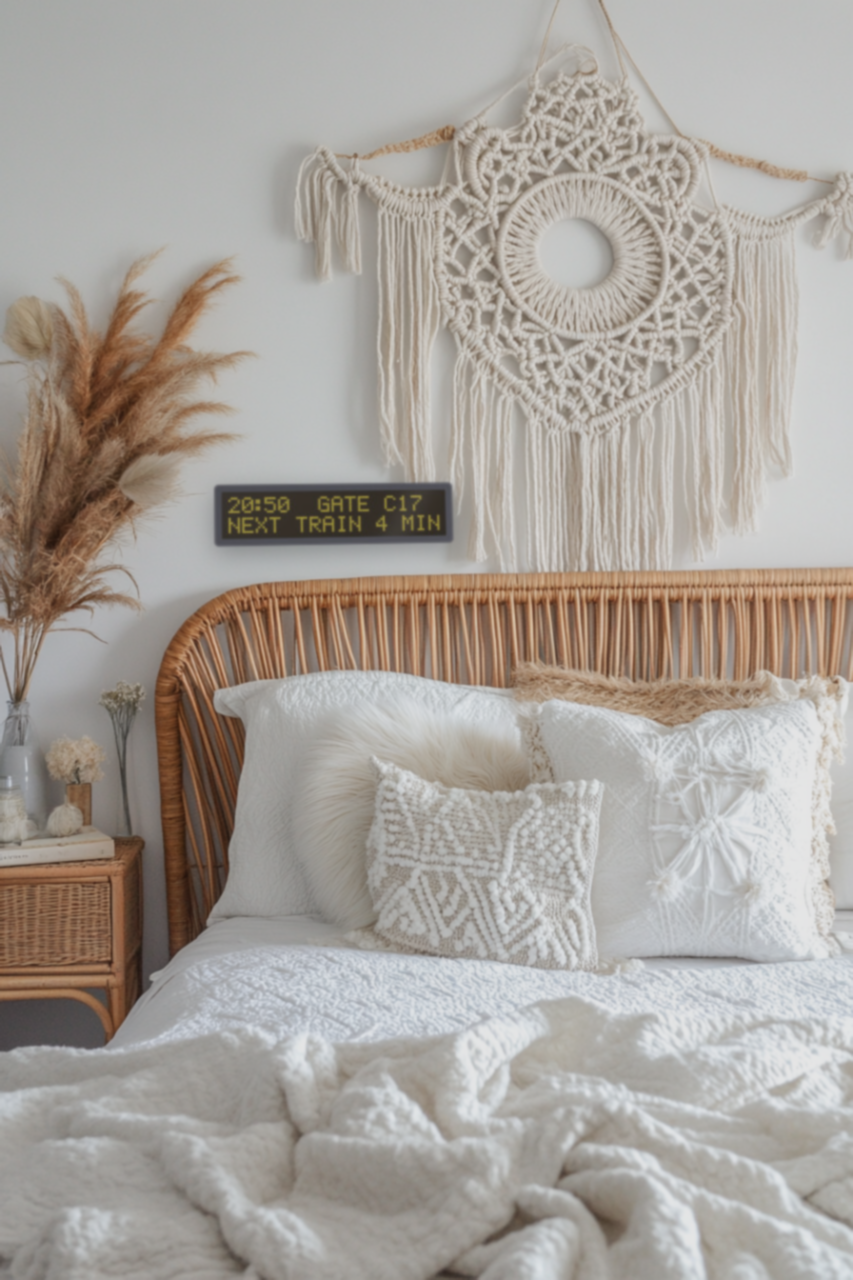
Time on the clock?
20:50
